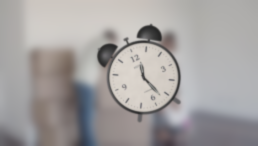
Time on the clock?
12:27
